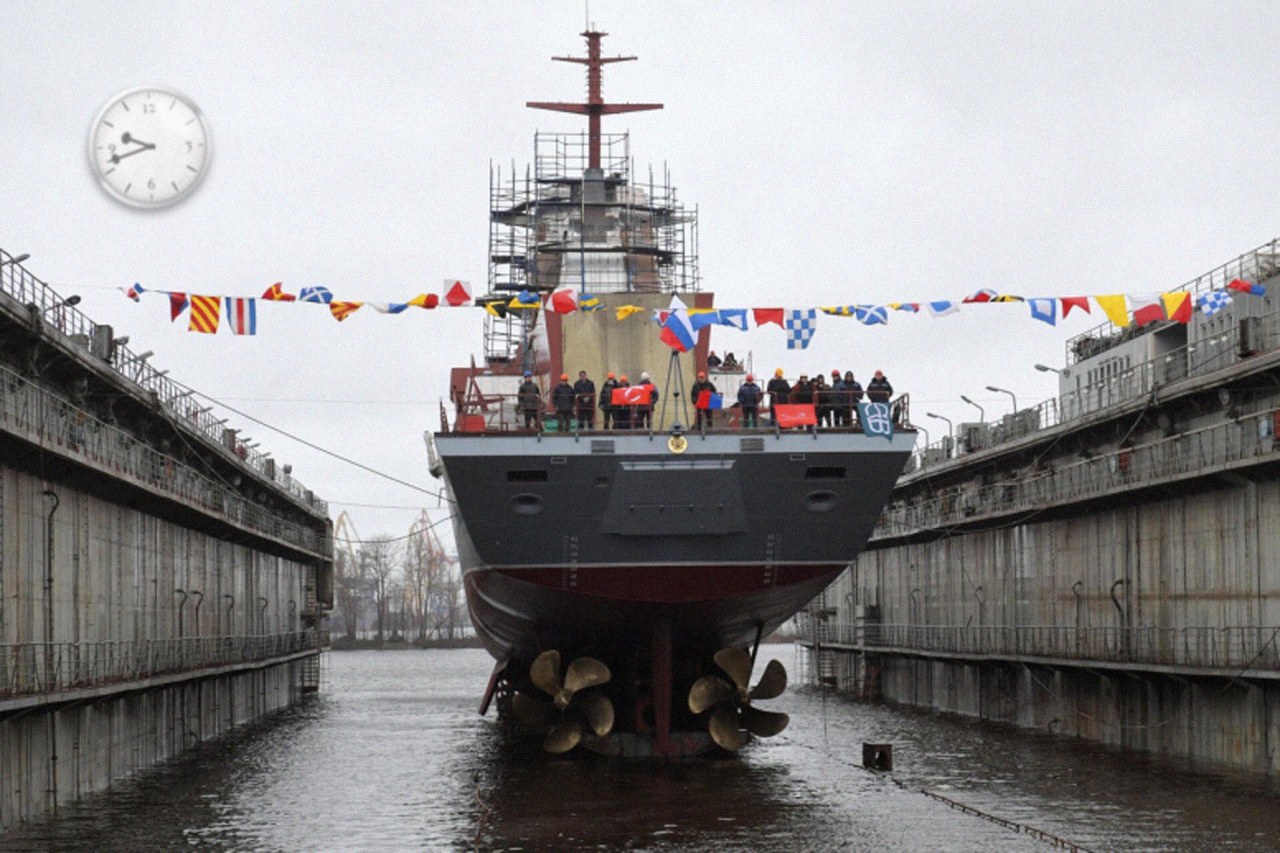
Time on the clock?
9:42
